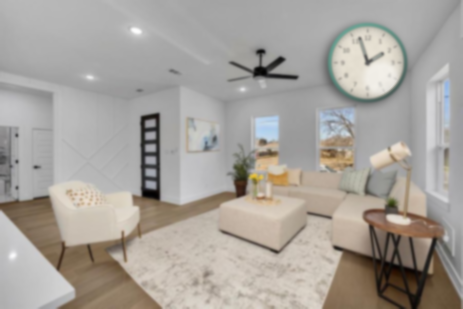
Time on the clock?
1:57
